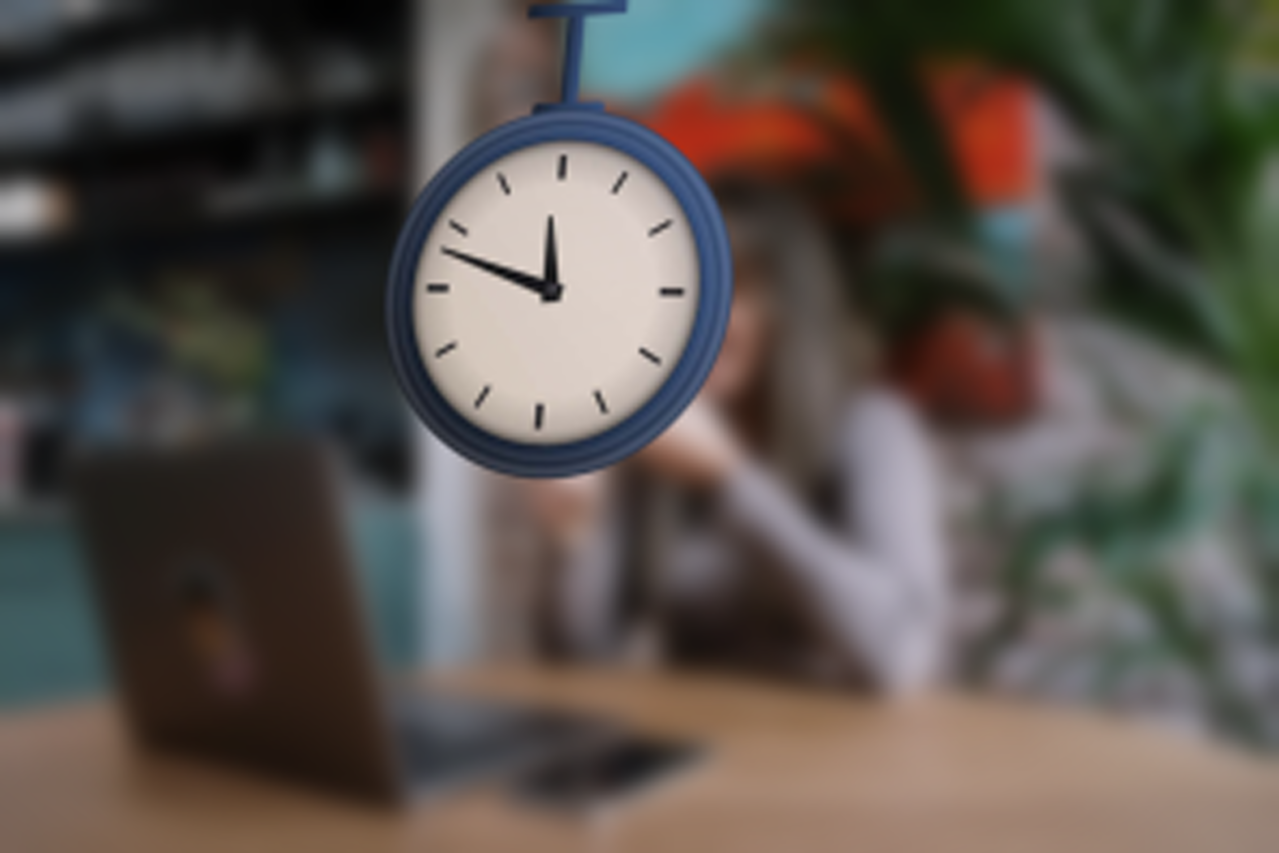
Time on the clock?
11:48
